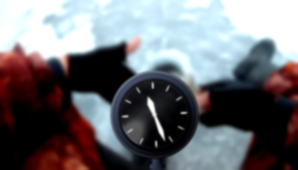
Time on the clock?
11:27
